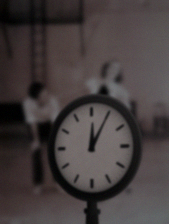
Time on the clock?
12:05
